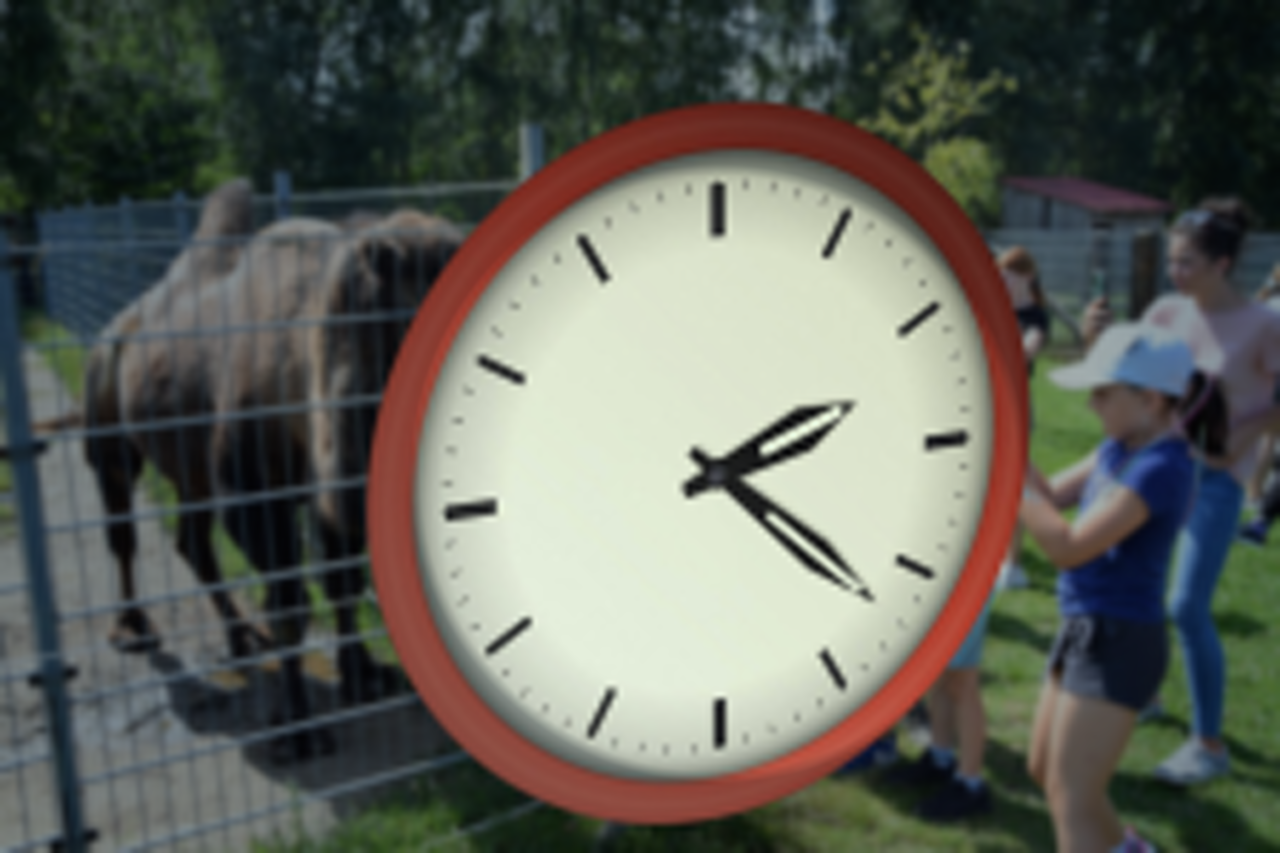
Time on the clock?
2:22
